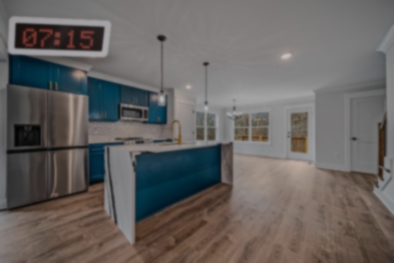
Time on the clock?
7:15
